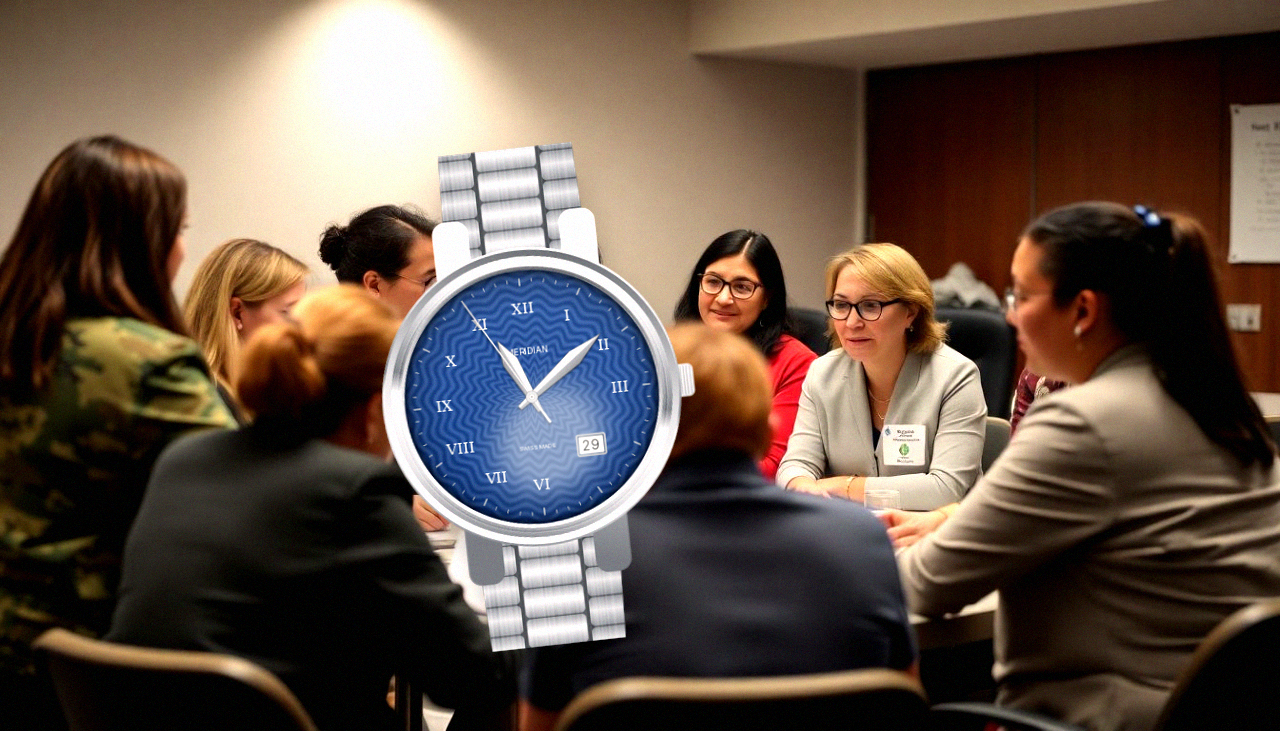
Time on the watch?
11:08:55
